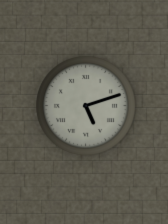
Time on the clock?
5:12
